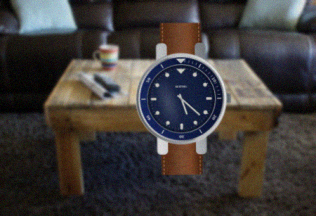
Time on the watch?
5:22
